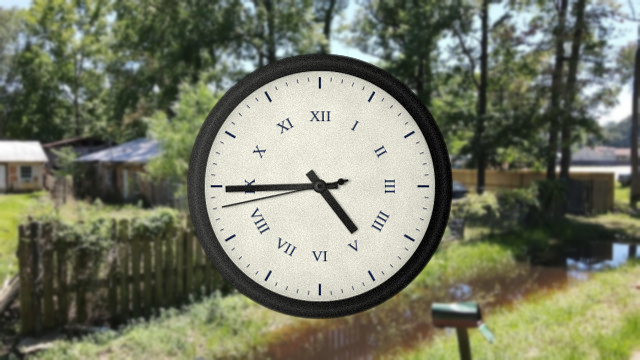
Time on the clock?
4:44:43
